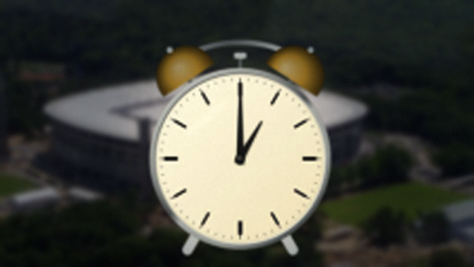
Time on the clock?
1:00
